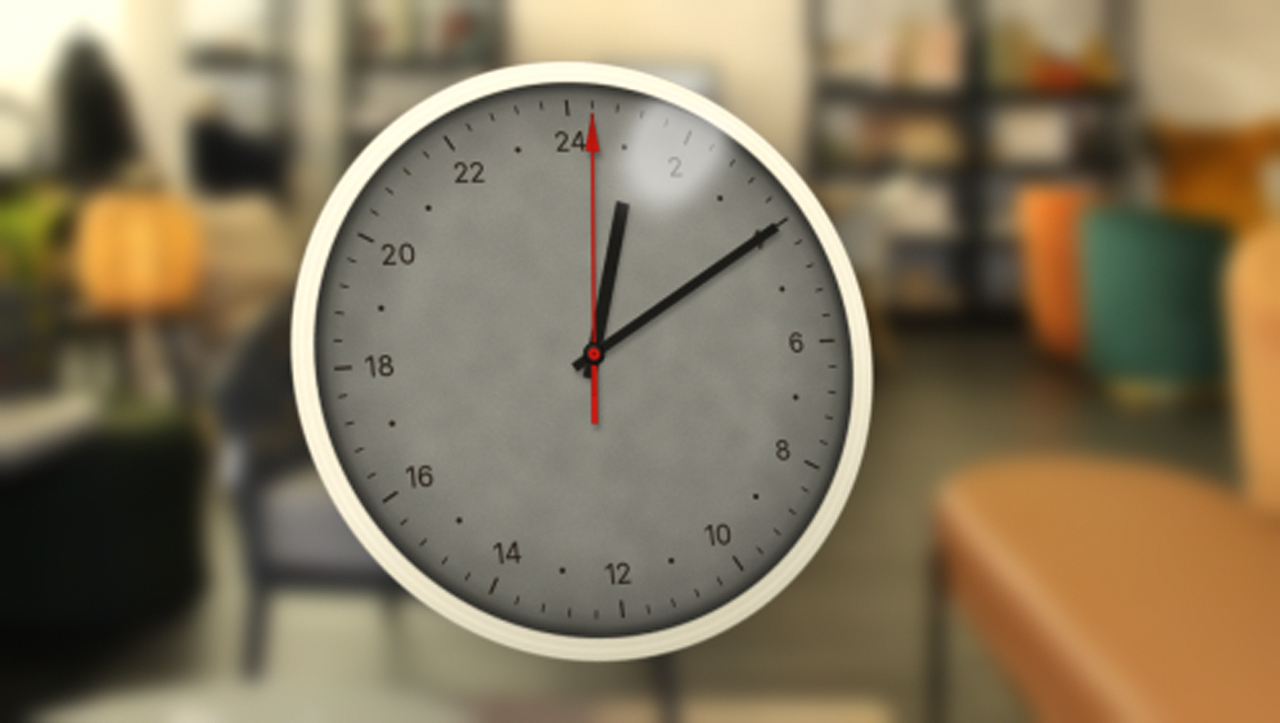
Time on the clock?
1:10:01
